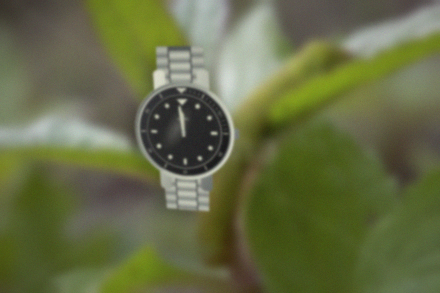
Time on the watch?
11:59
